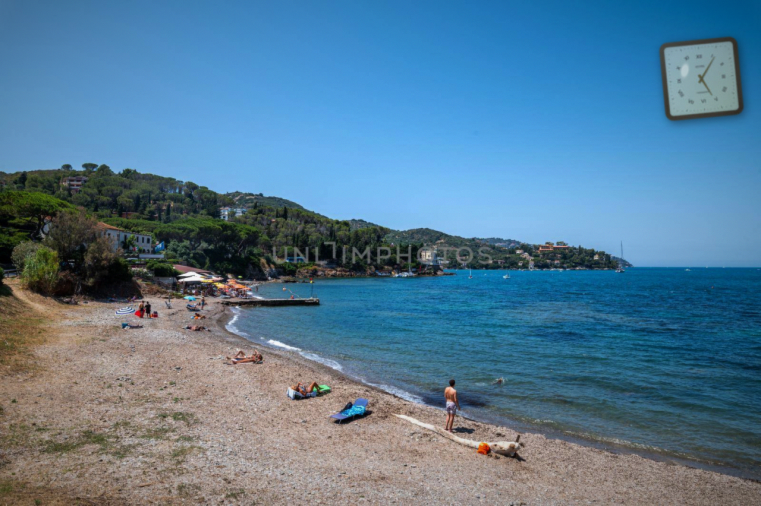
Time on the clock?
5:06
